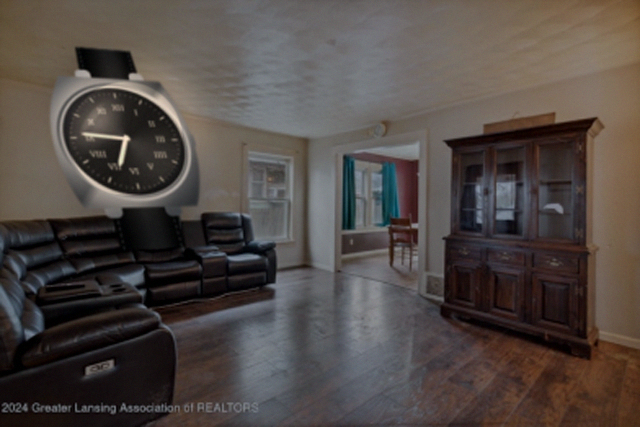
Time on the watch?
6:46
